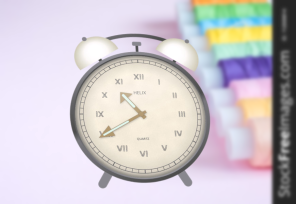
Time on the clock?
10:40
